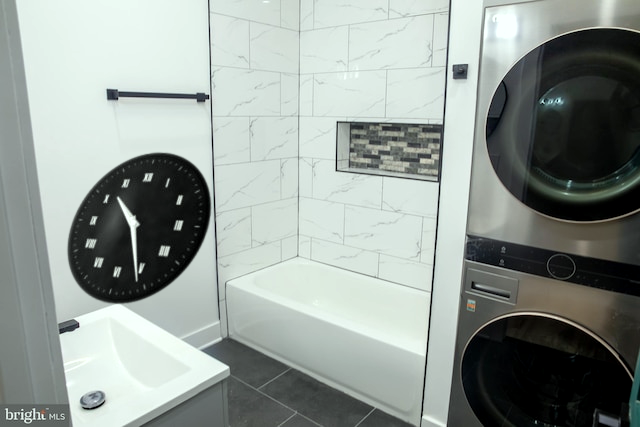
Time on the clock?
10:26
